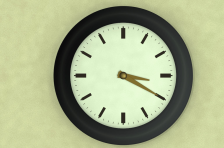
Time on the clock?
3:20
